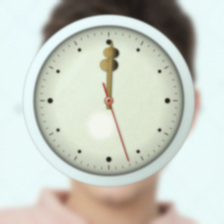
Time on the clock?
12:00:27
